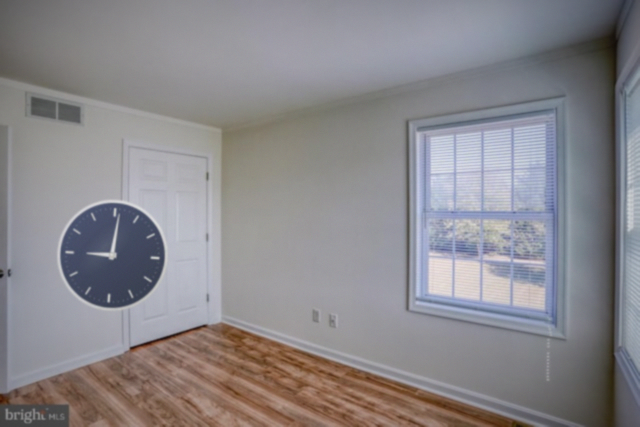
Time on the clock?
9:01
